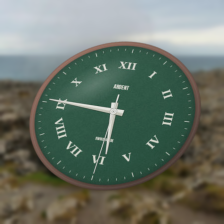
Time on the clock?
5:45:30
